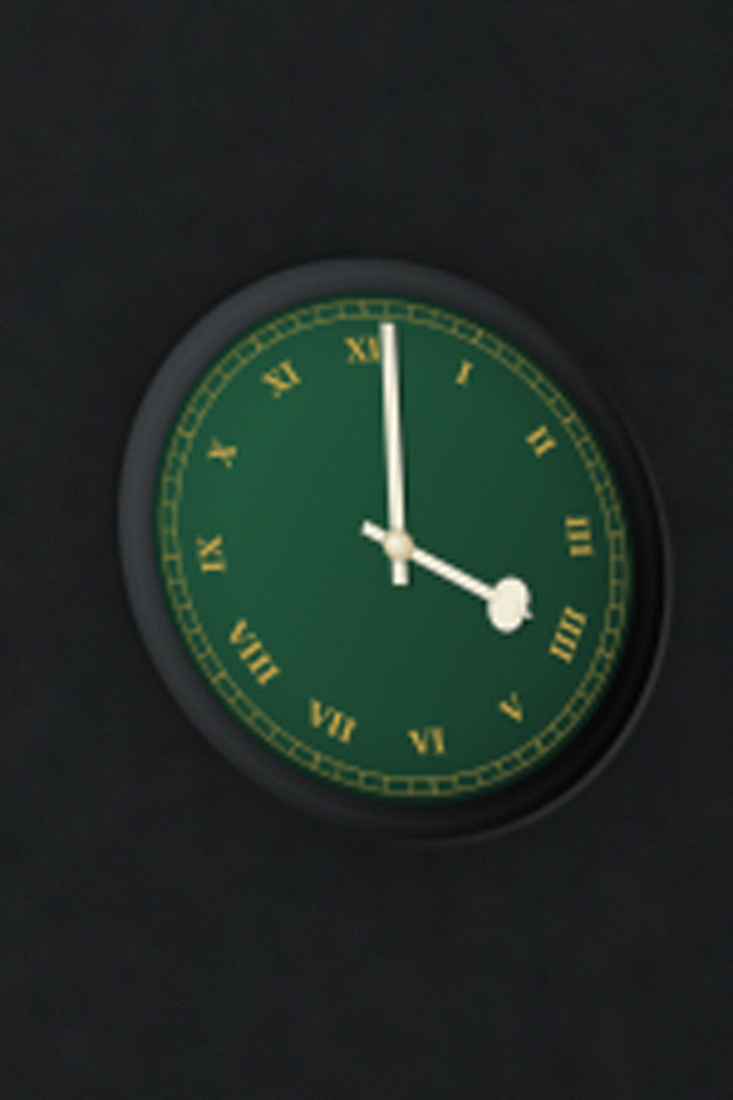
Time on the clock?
4:01
